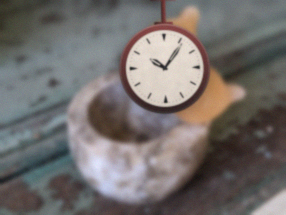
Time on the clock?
10:06
